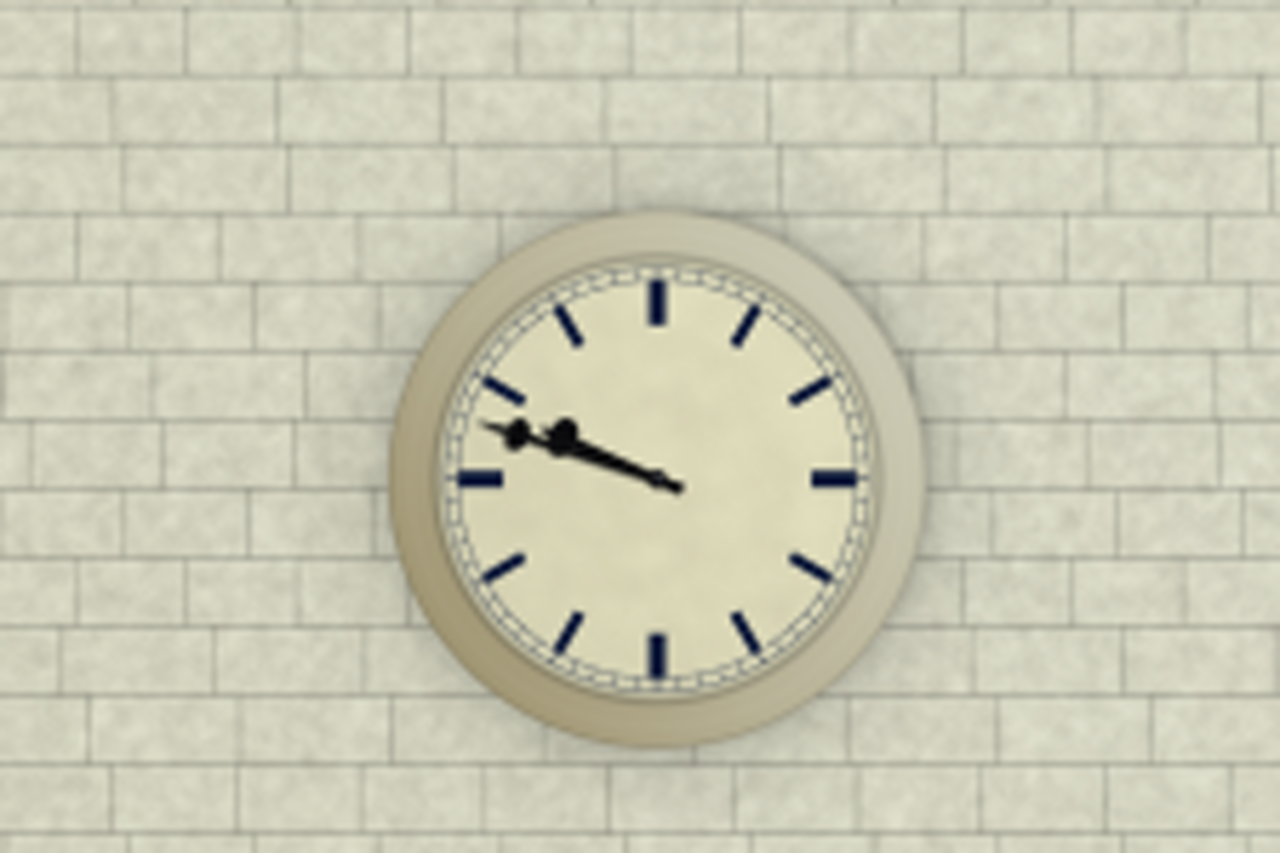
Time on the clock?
9:48
